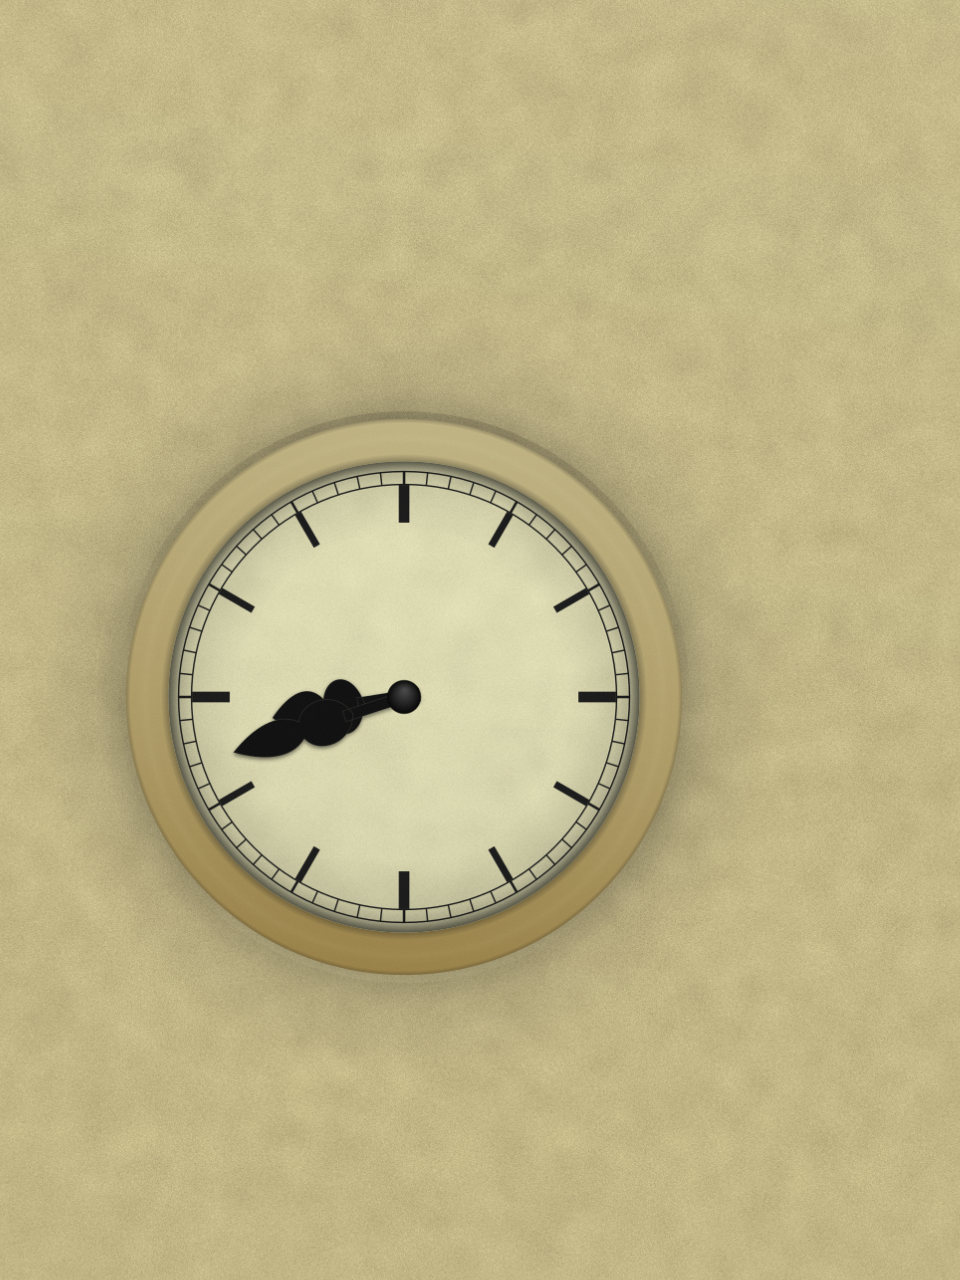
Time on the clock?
8:42
